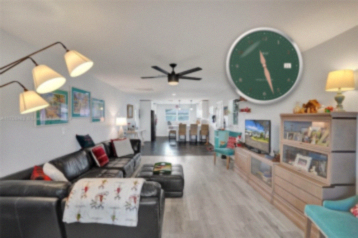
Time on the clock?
11:27
